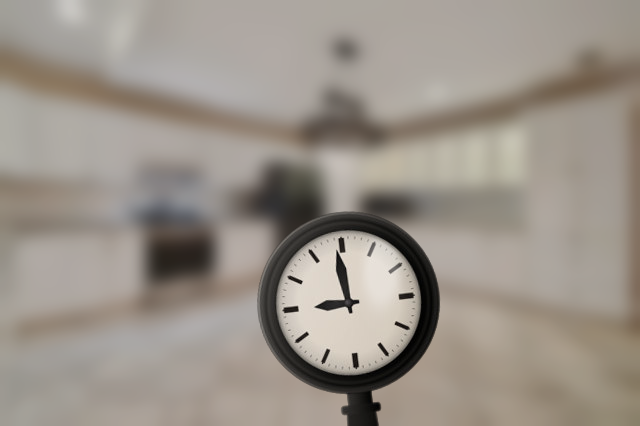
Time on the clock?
8:59
